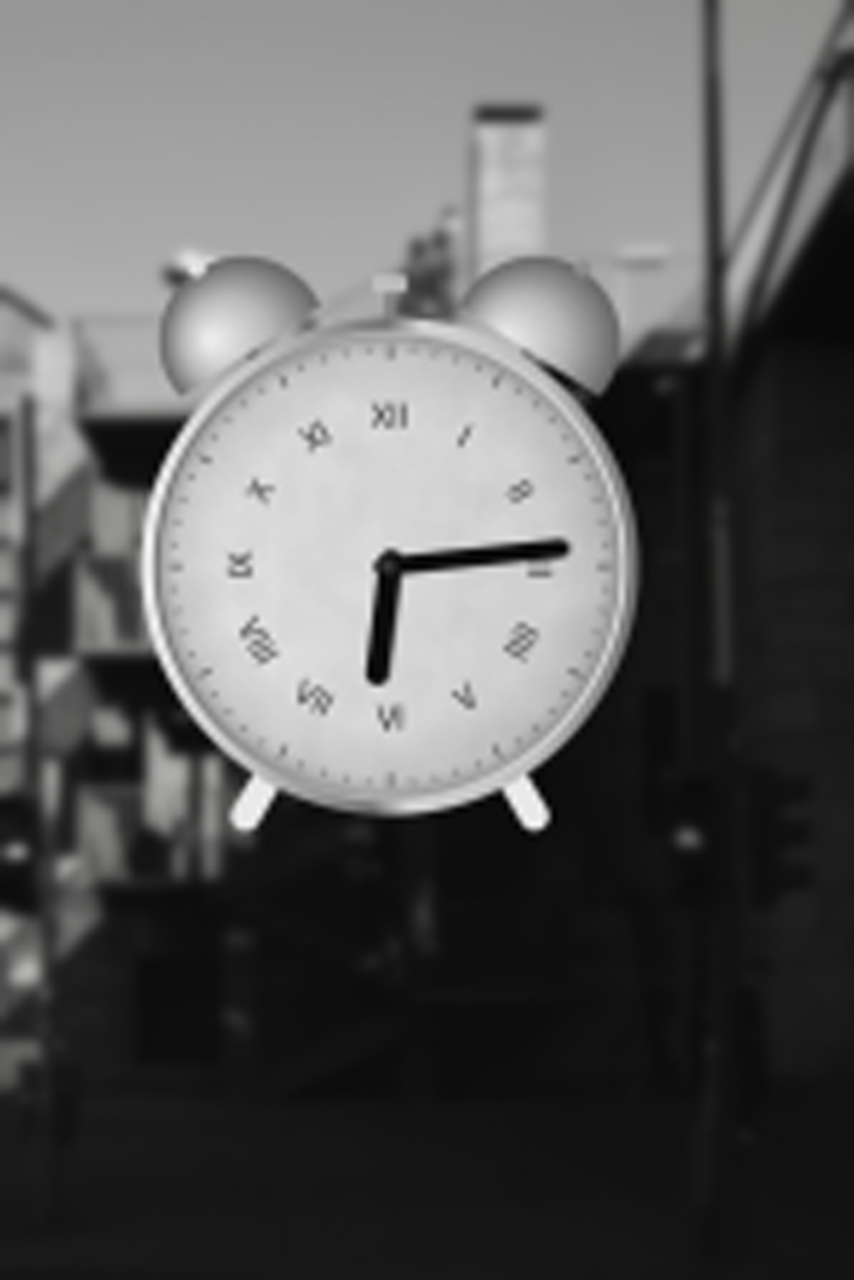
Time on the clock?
6:14
